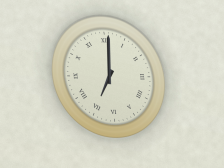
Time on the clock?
7:01
